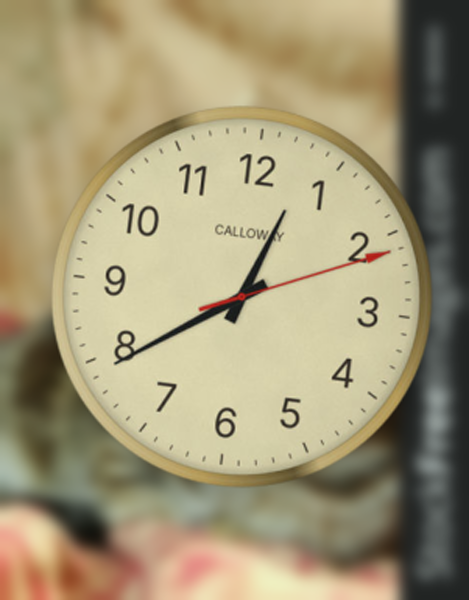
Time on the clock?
12:39:11
